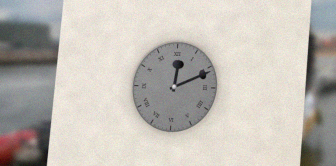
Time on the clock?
12:11
